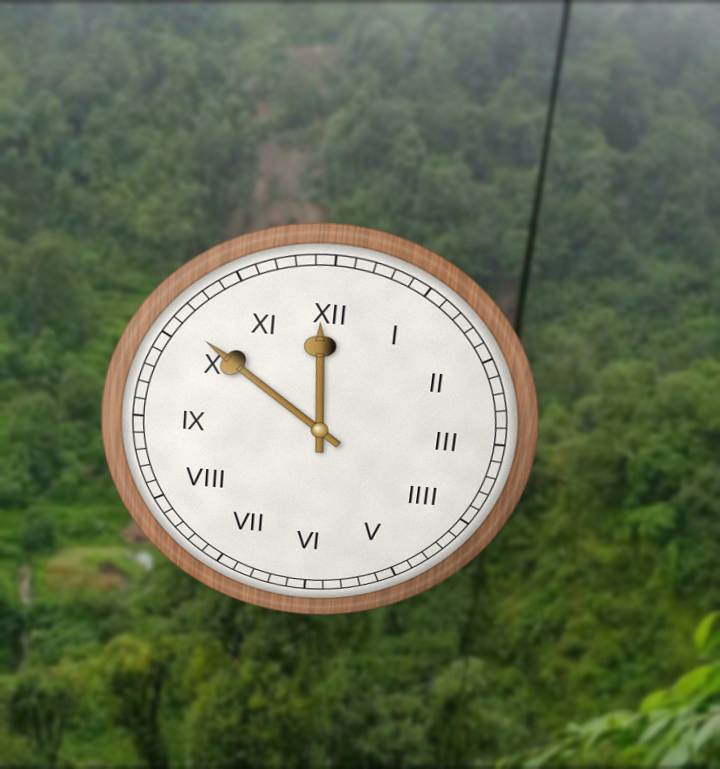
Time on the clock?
11:51
